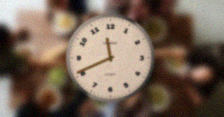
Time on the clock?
11:41
